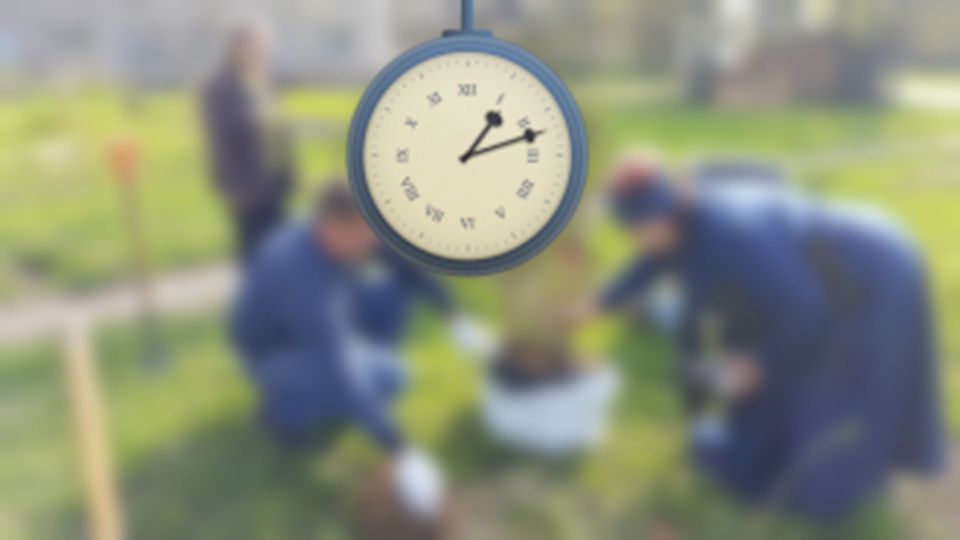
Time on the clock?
1:12
